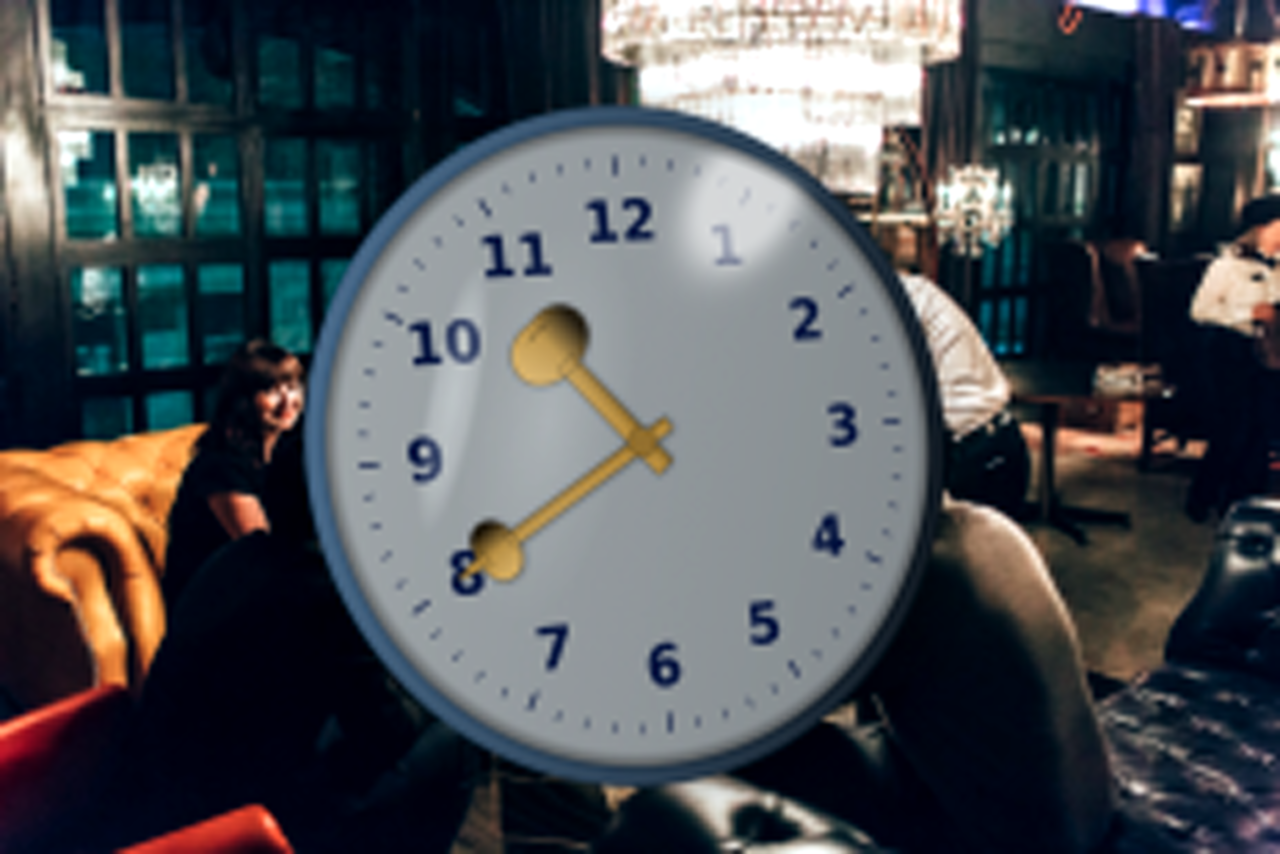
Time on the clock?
10:40
